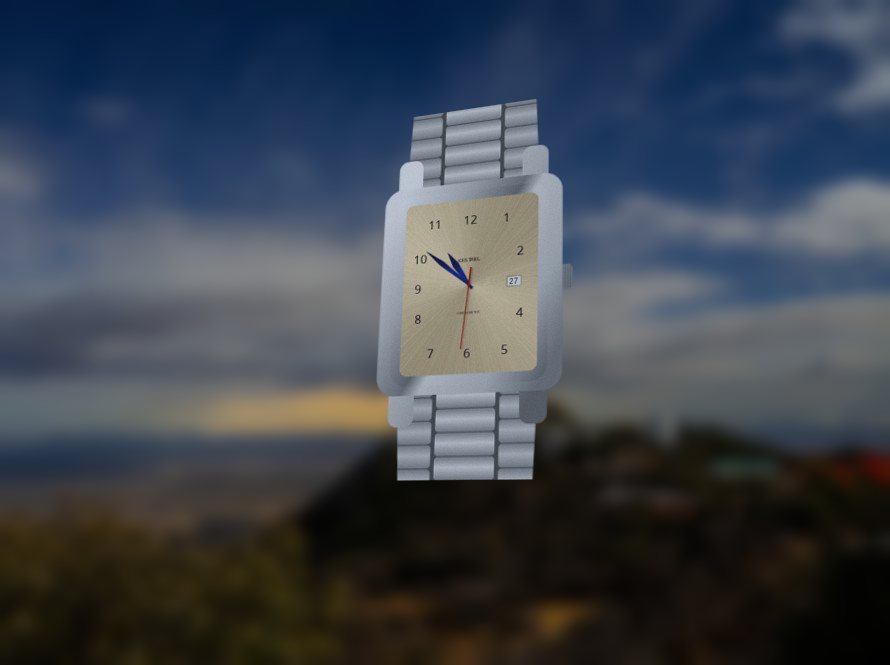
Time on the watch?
10:51:31
